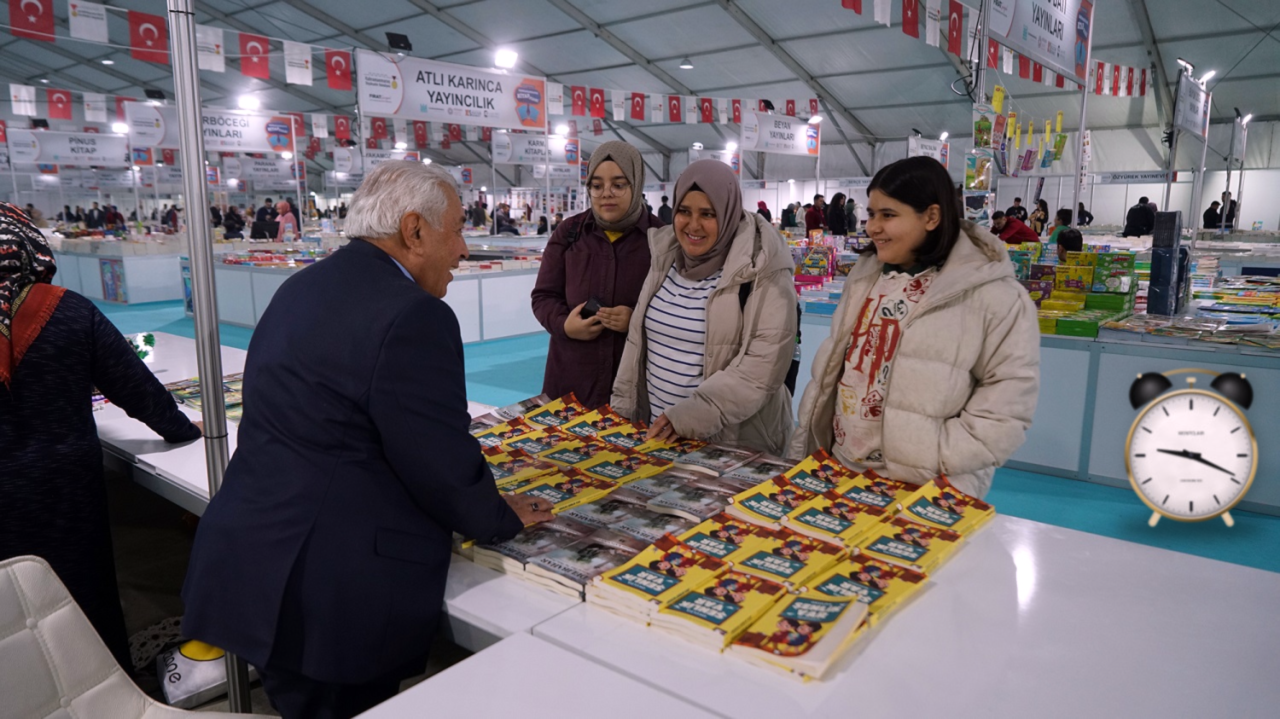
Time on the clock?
9:19
